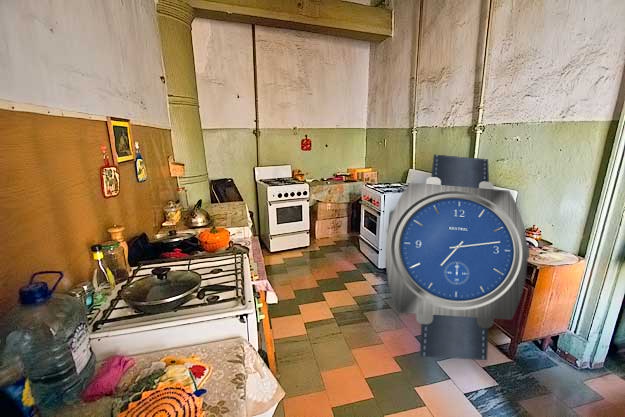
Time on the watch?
7:13
